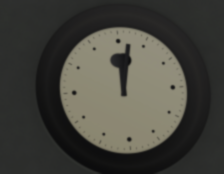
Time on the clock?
12:02
